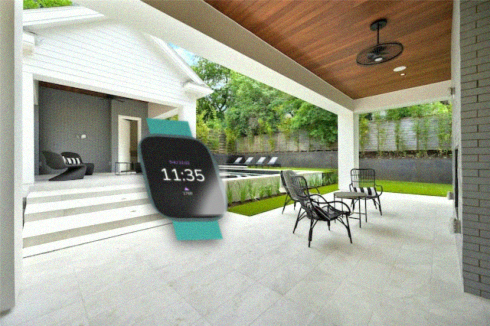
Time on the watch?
11:35
